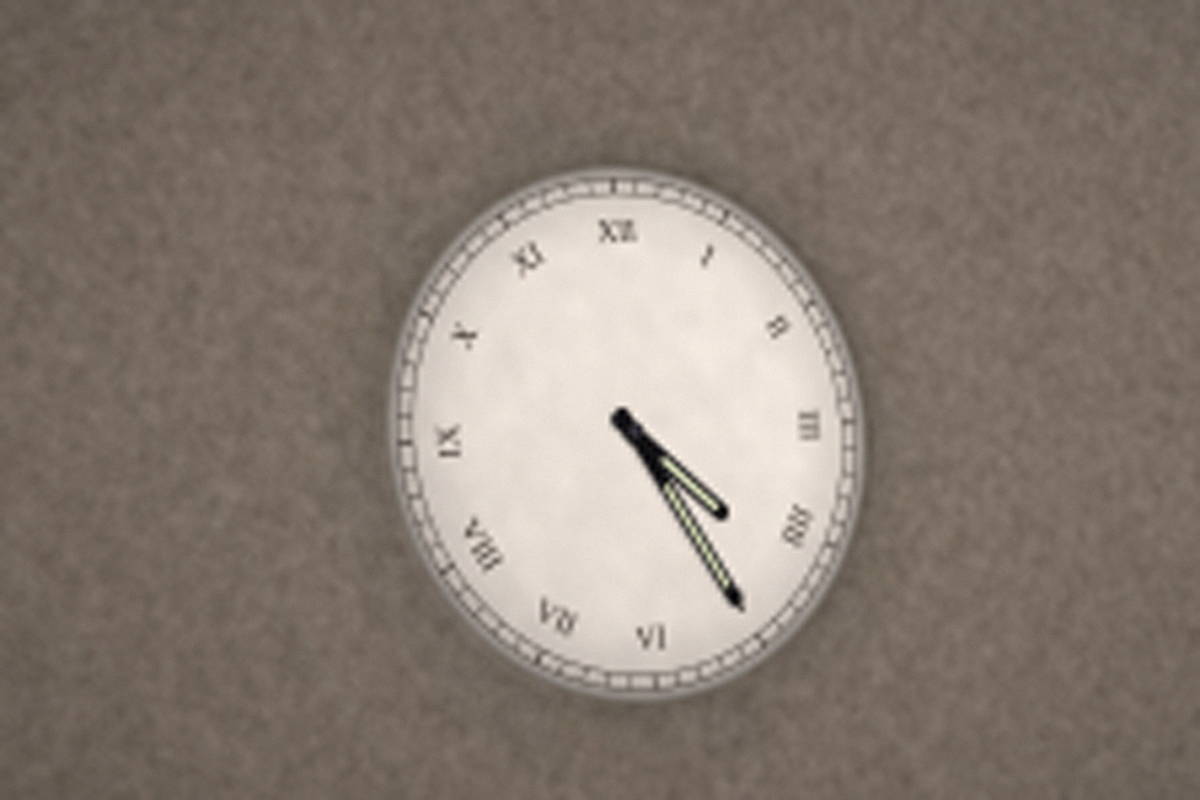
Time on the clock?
4:25
